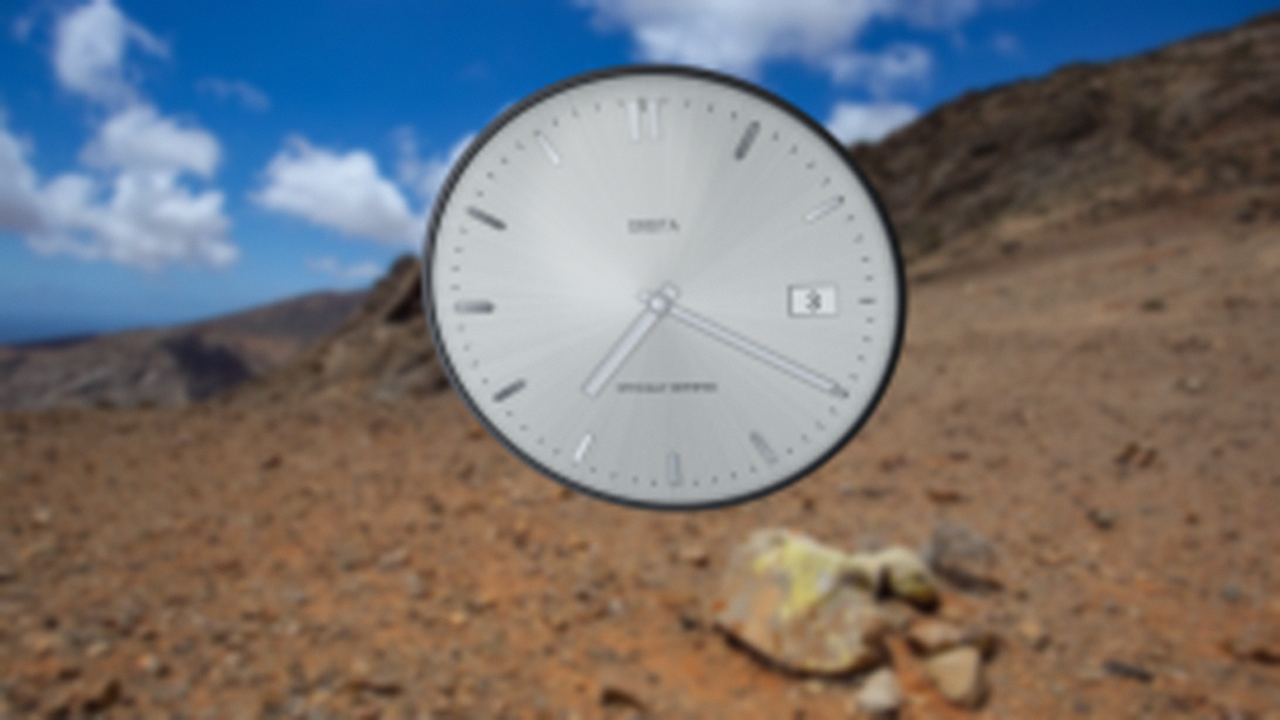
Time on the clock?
7:20
